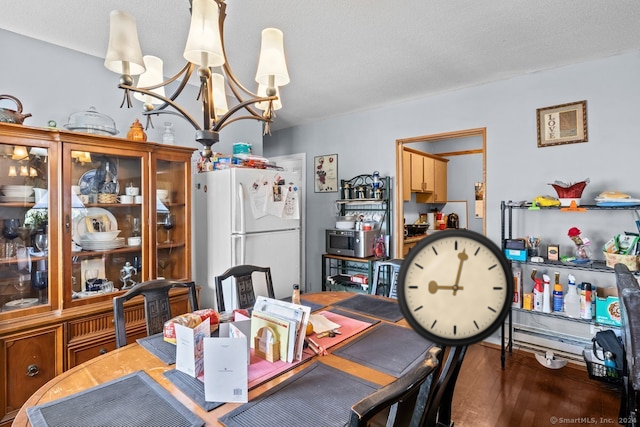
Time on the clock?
9:02
